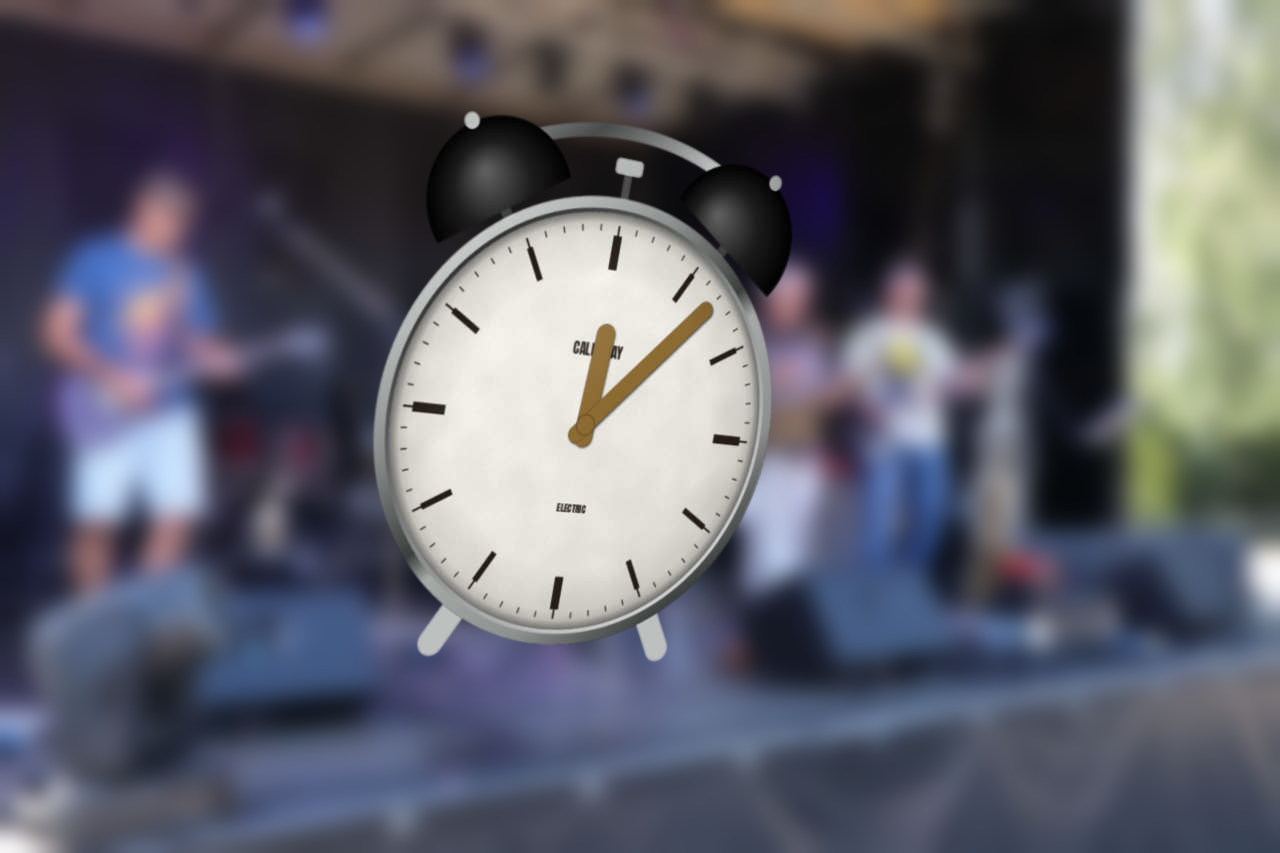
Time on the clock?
12:07
